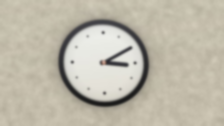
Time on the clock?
3:10
